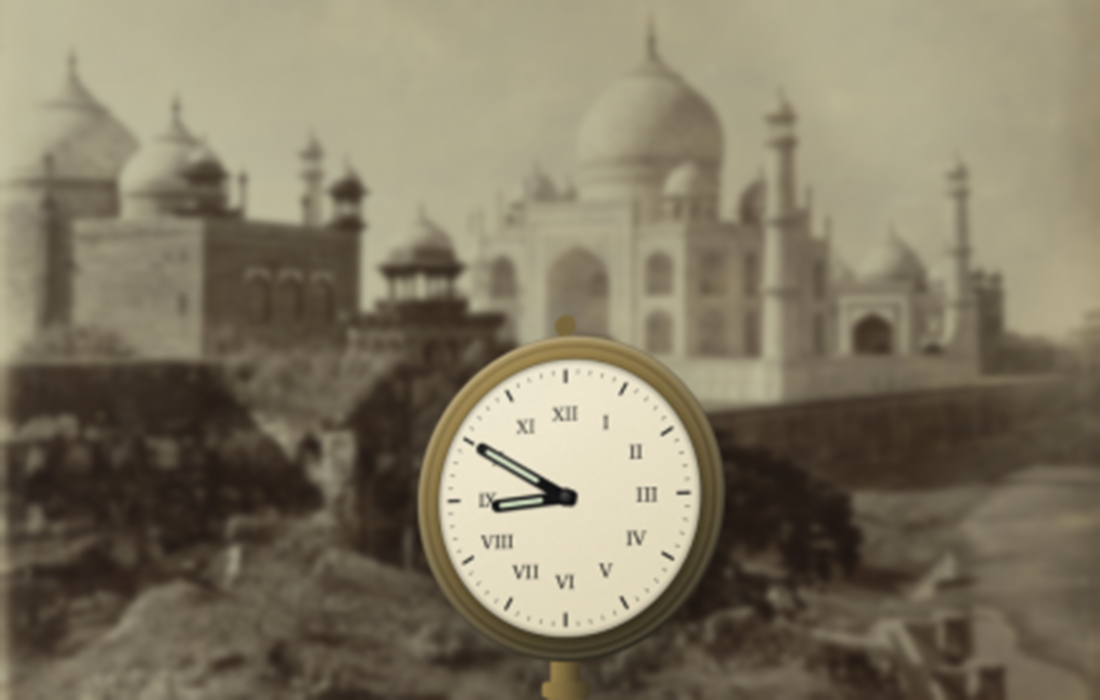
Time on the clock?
8:50
